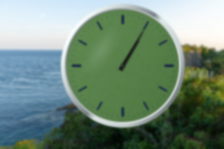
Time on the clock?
1:05
